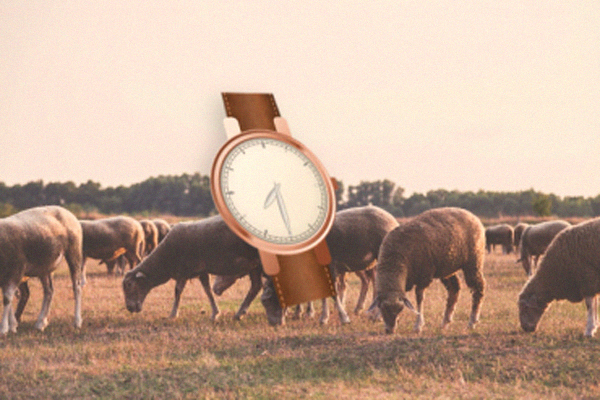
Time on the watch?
7:30
